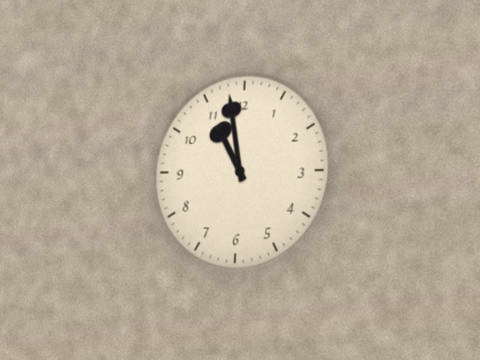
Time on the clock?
10:58
